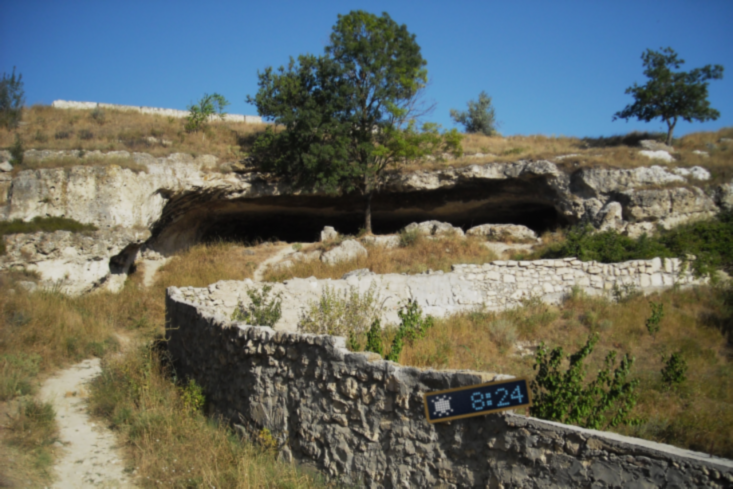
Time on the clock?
8:24
